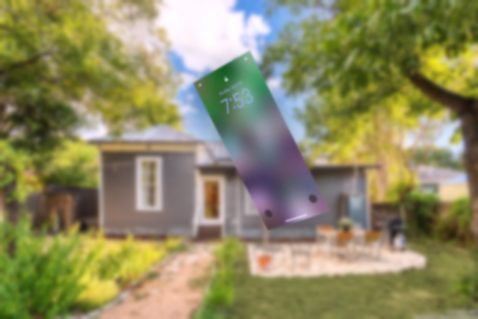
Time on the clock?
7:53
